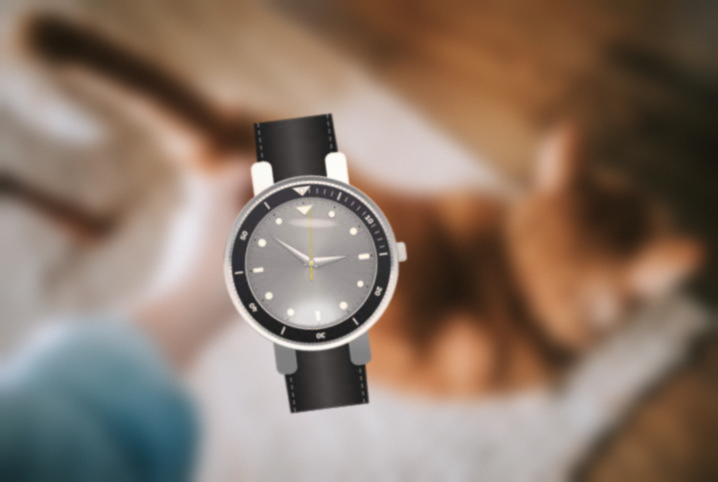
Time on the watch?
2:52:01
